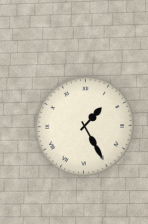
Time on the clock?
1:25
